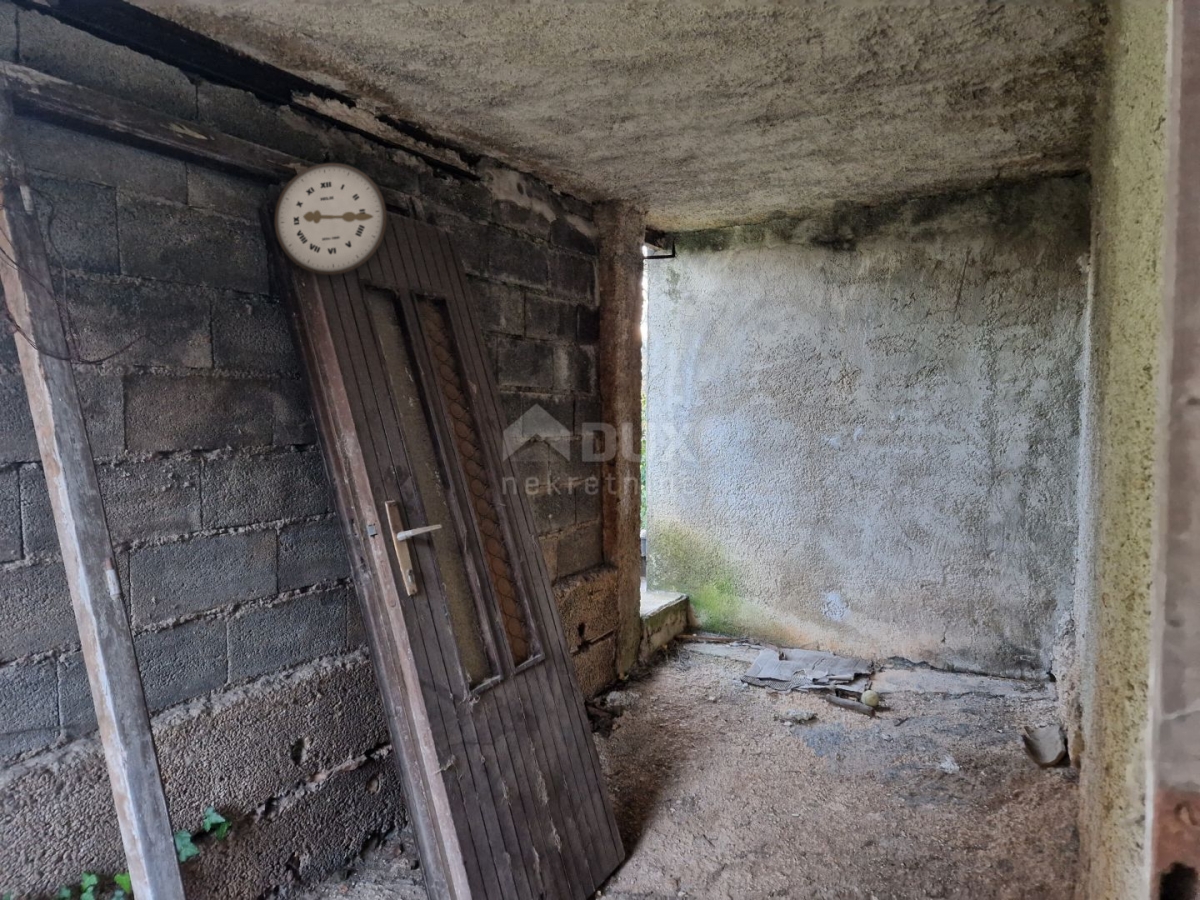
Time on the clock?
9:16
